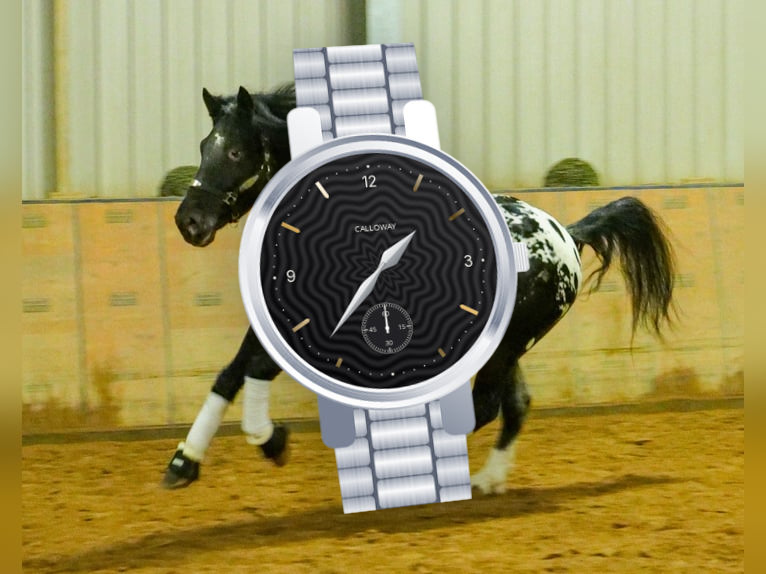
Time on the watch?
1:37
